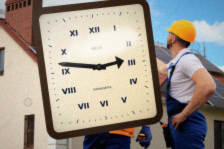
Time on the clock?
2:47
